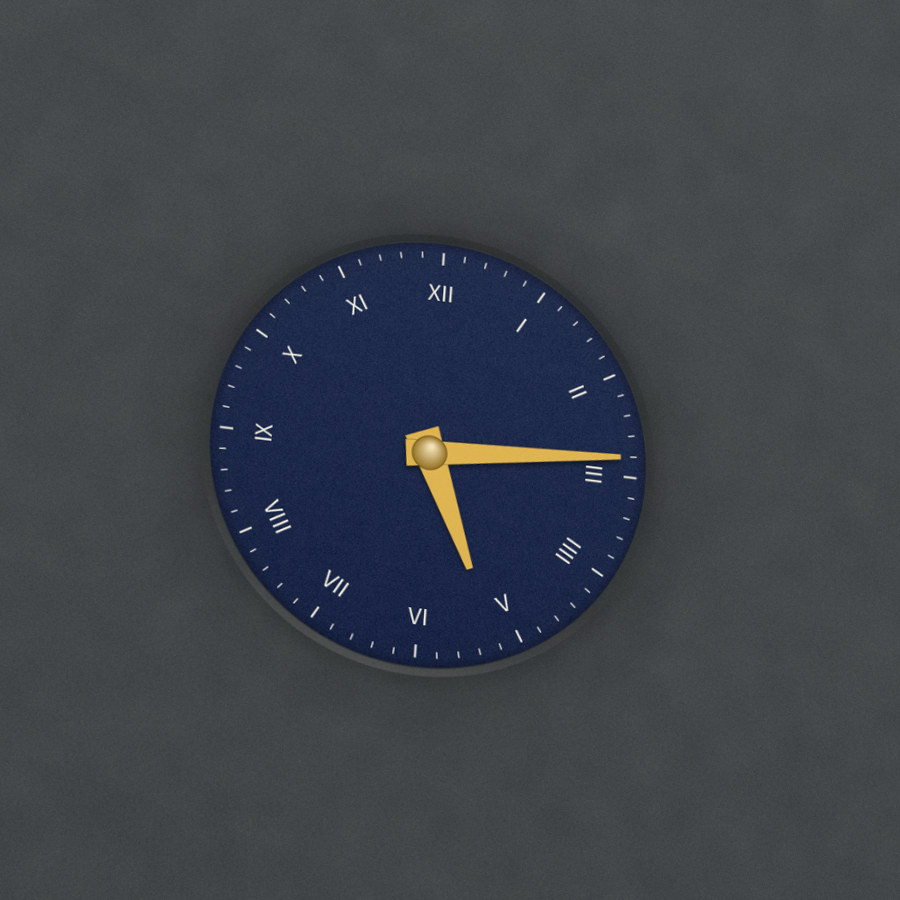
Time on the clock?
5:14
